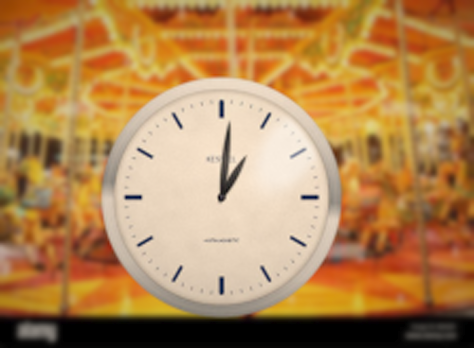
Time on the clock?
1:01
